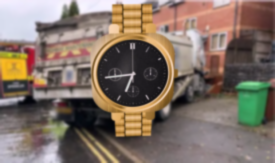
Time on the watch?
6:44
